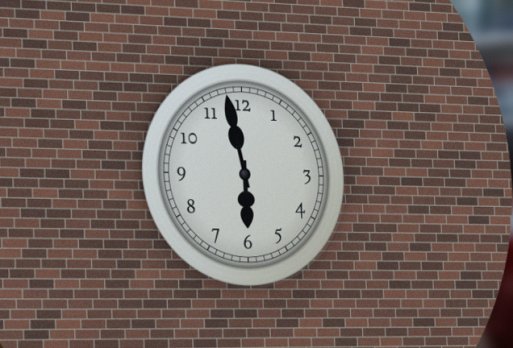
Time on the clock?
5:58
